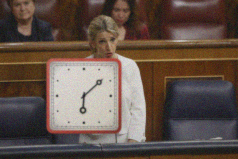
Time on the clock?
6:08
